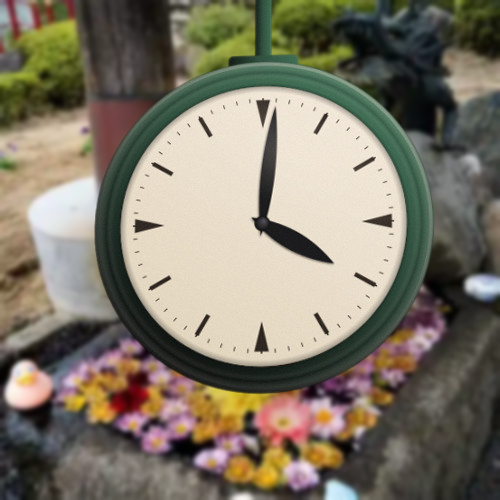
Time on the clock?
4:01
